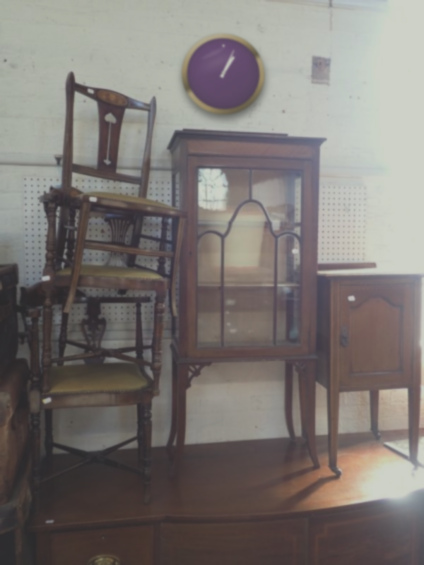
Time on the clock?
1:04
